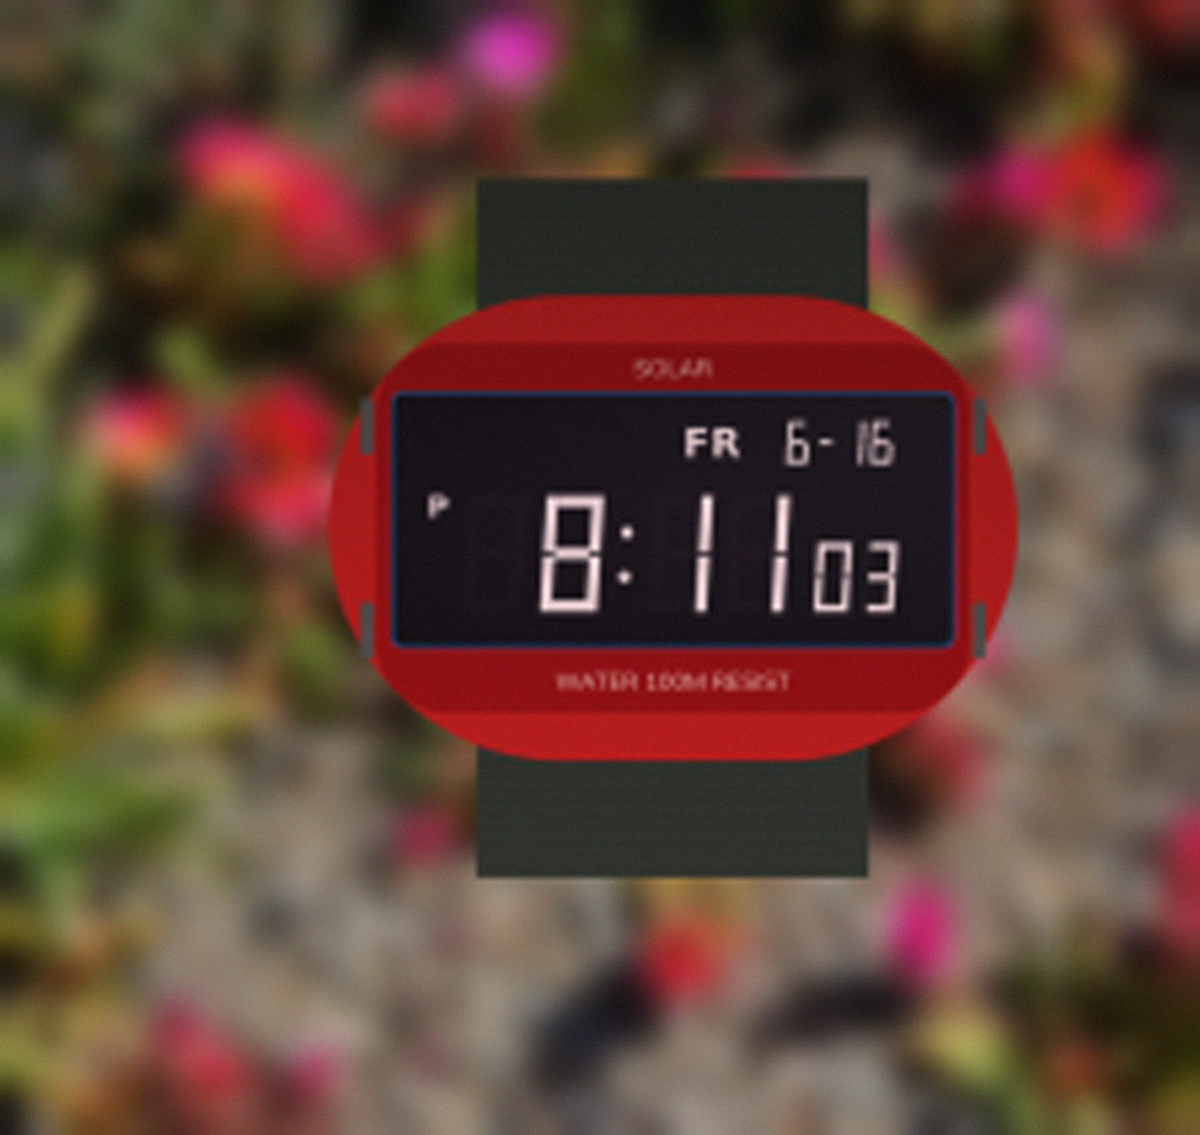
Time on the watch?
8:11:03
